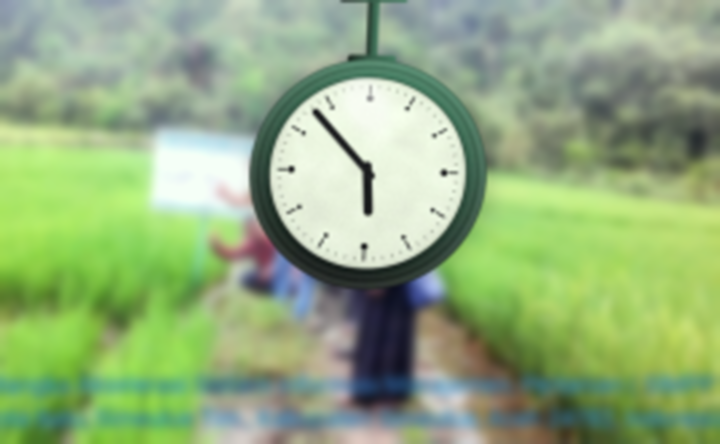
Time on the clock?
5:53
